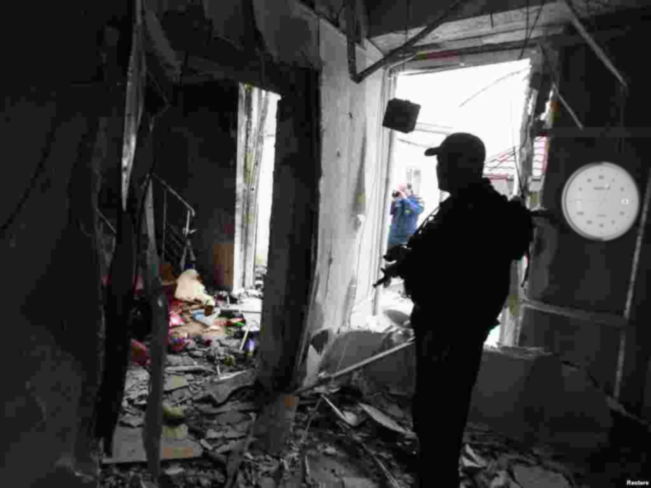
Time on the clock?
12:45
